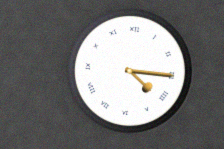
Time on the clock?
4:15
